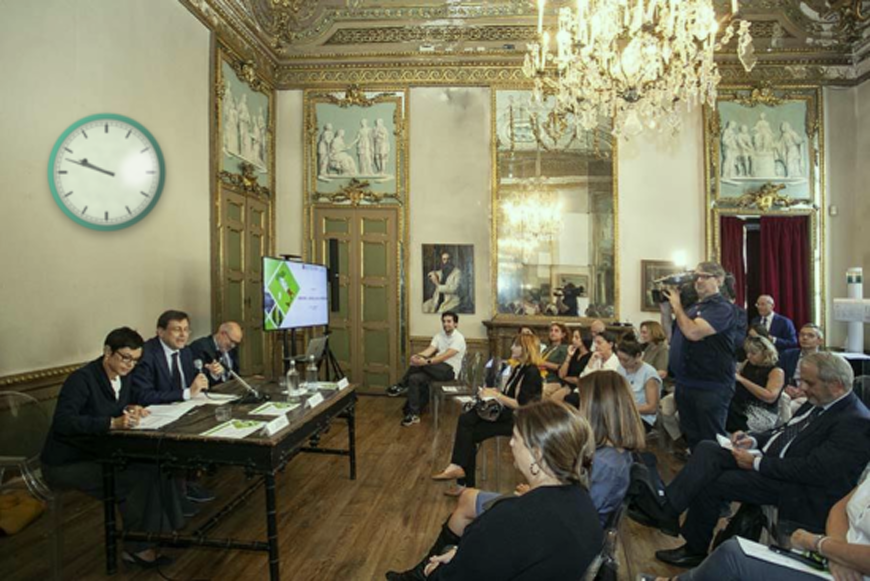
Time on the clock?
9:48
